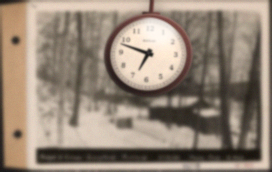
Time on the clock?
6:48
